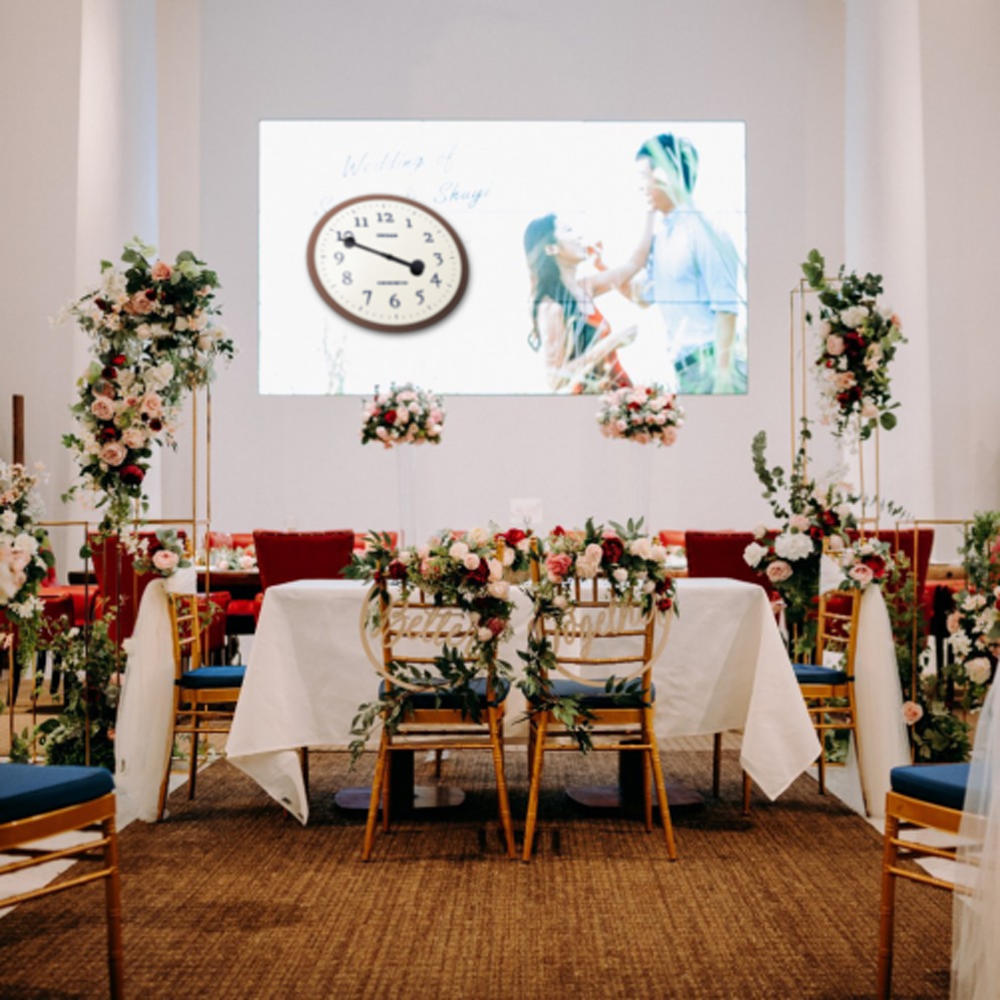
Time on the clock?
3:49
